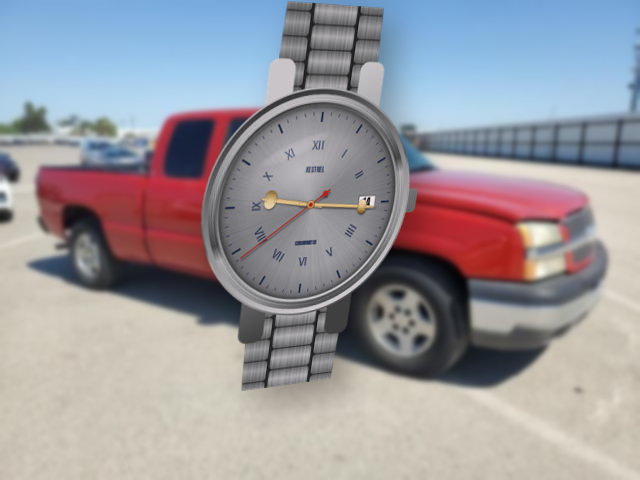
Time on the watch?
9:15:39
